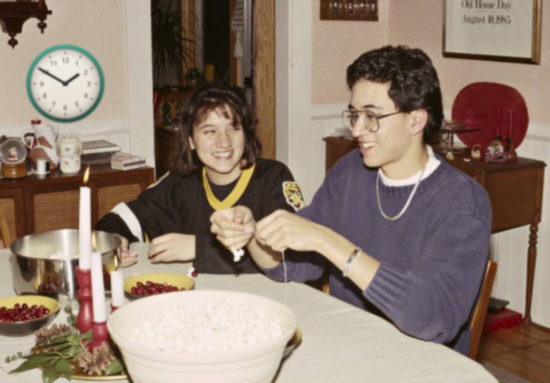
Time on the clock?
1:50
